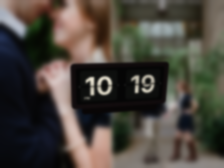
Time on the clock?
10:19
